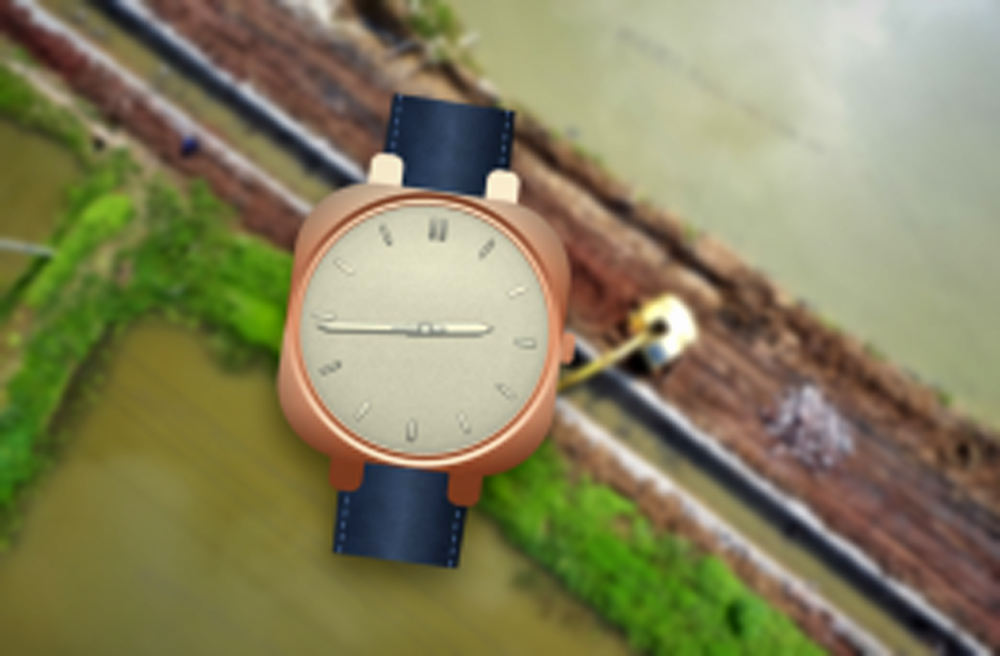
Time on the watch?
2:44
